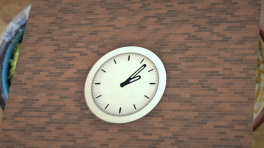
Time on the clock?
2:07
